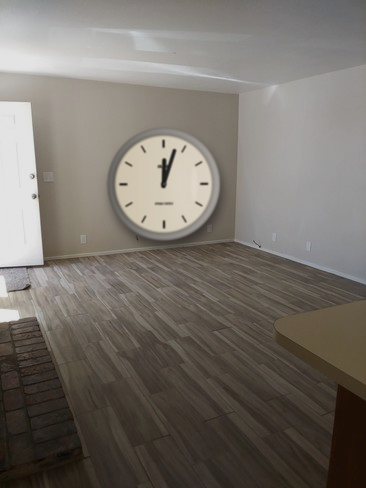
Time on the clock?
12:03
